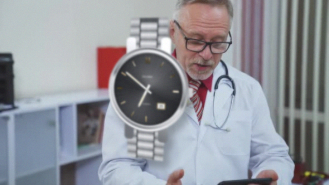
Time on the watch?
6:51
